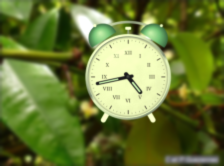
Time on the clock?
4:43
